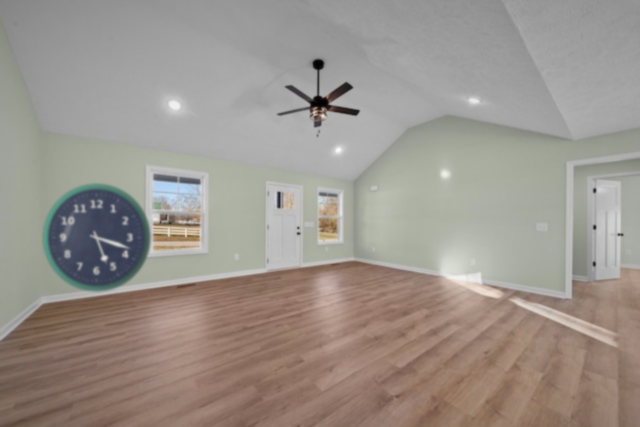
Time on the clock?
5:18
